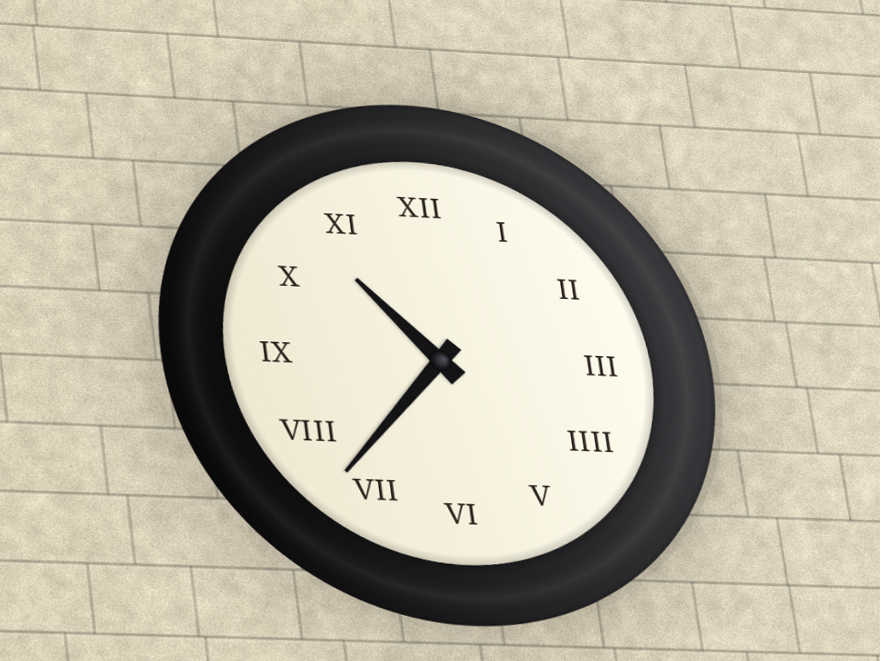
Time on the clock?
10:37
